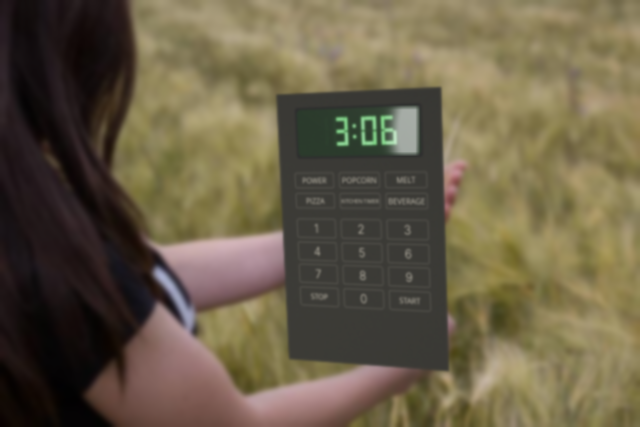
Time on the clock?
3:06
